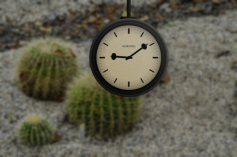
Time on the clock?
9:09
